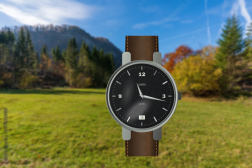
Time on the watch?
11:17
